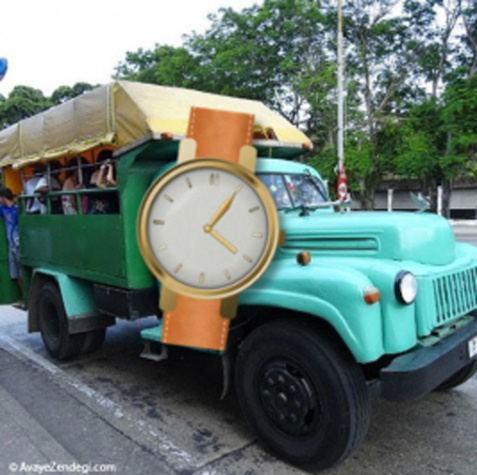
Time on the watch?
4:05
